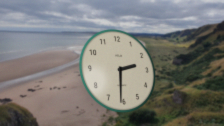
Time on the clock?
2:31
